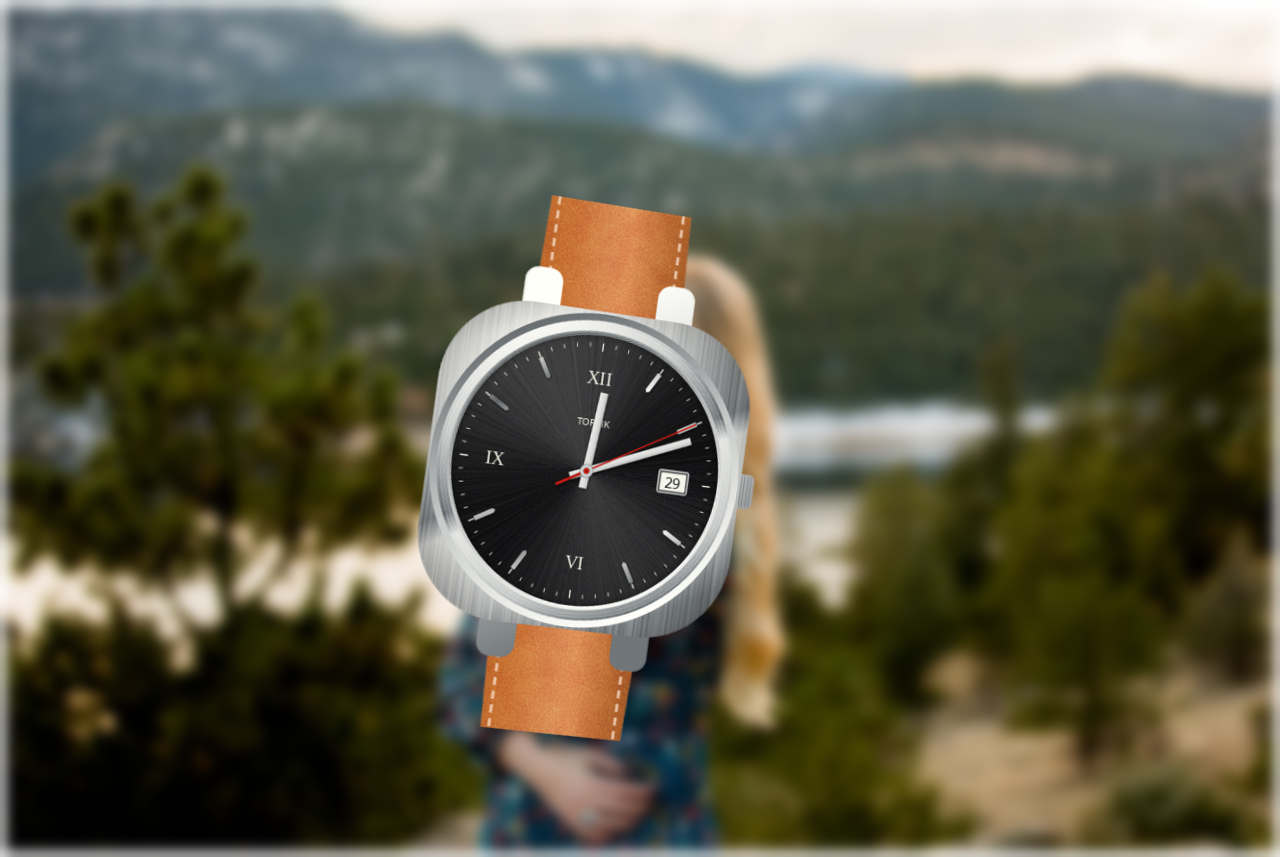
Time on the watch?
12:11:10
